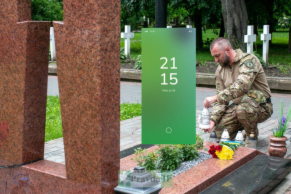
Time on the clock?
21:15
